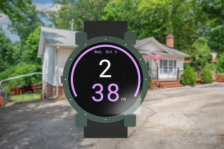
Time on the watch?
2:38
